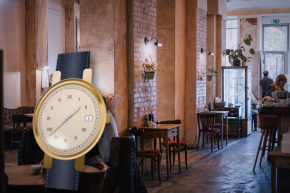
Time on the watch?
1:38
